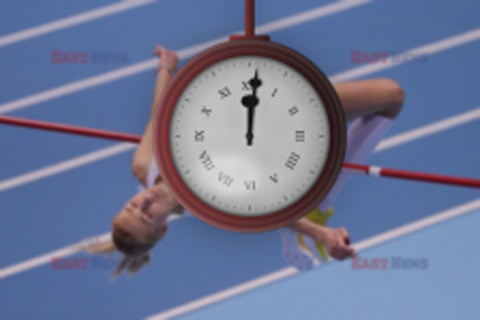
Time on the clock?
12:01
